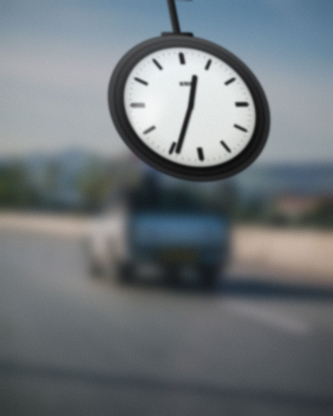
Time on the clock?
12:34
